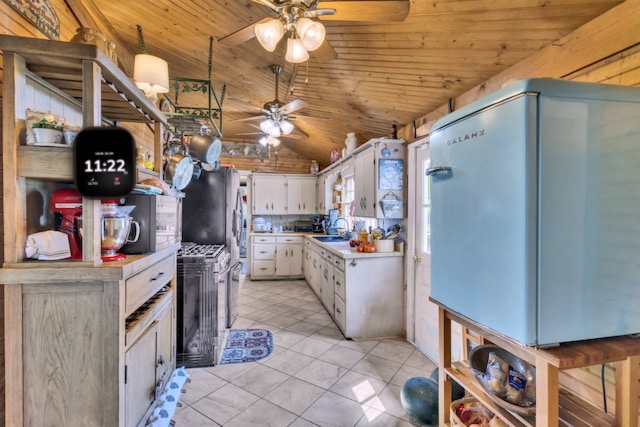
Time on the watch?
11:22
